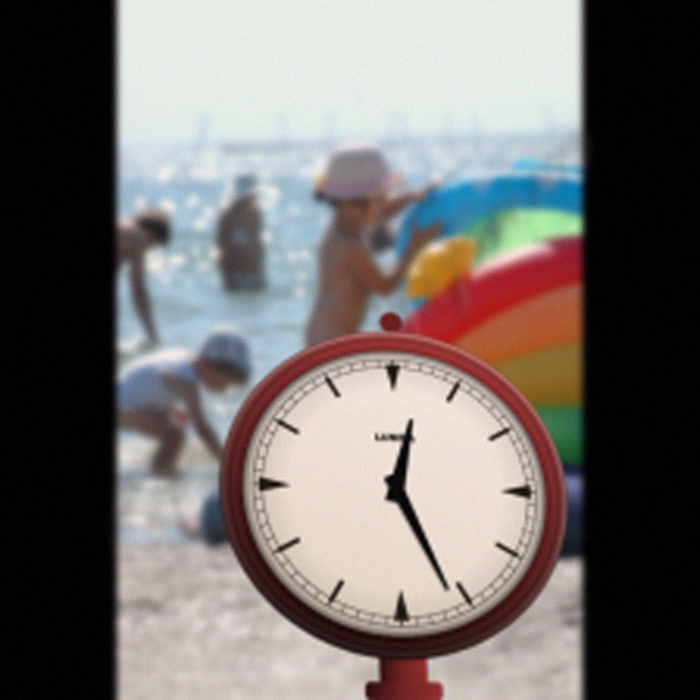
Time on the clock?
12:26
